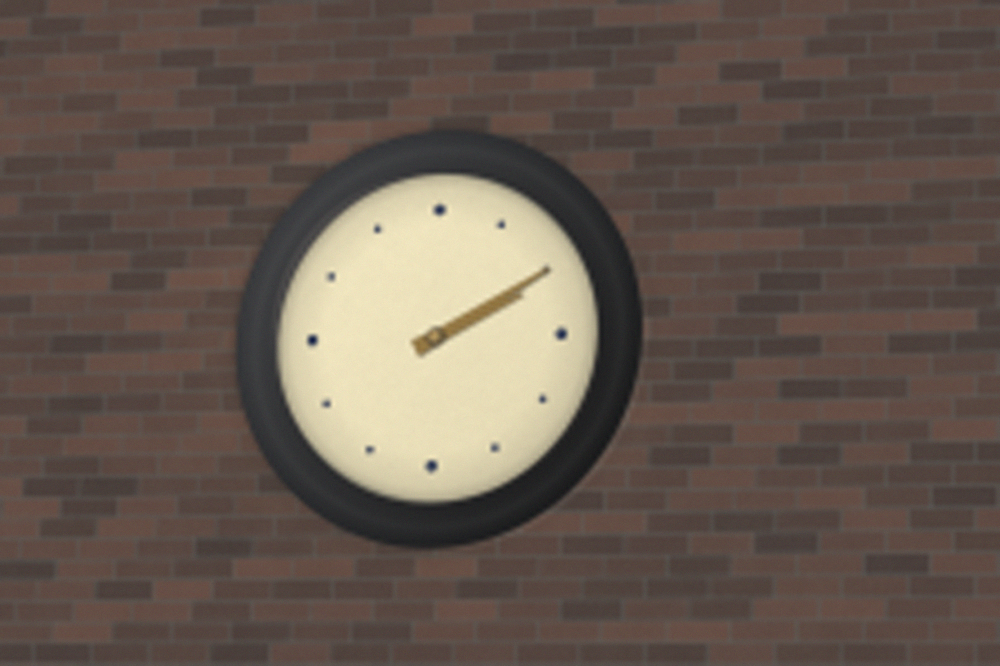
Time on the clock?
2:10
